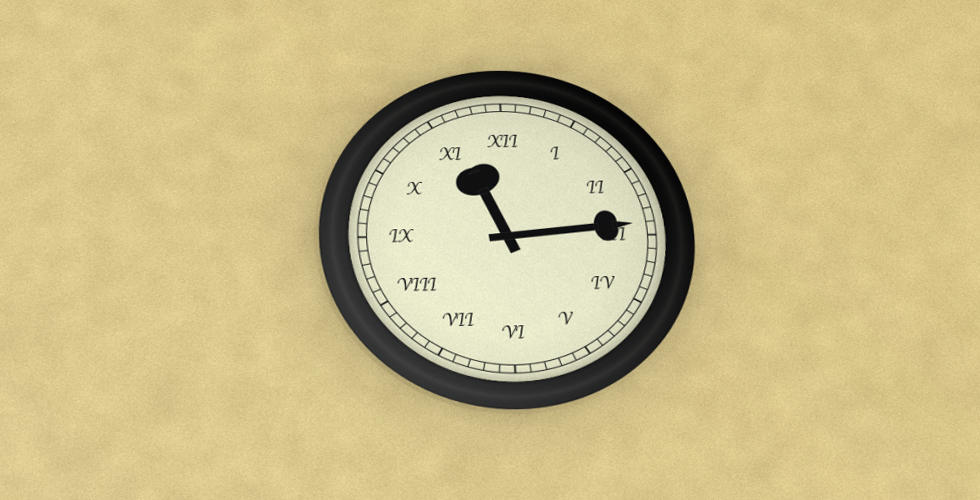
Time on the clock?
11:14
